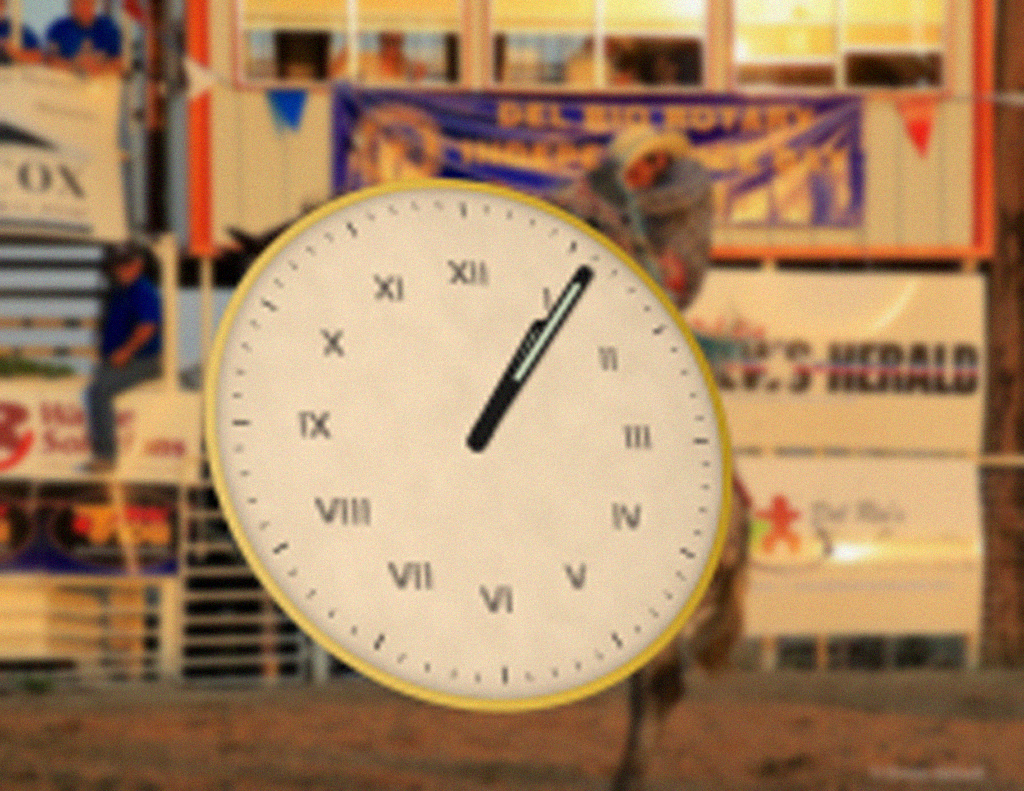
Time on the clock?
1:06
